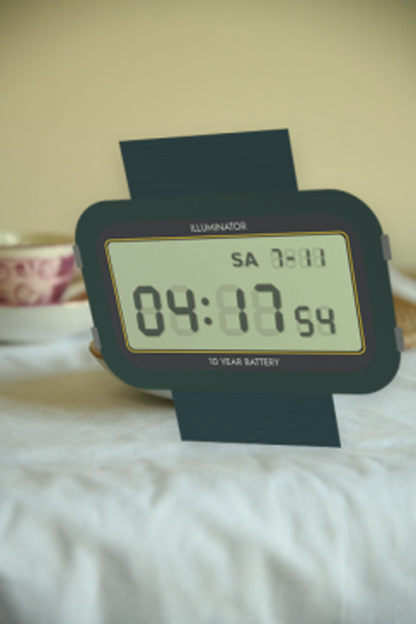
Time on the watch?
4:17:54
